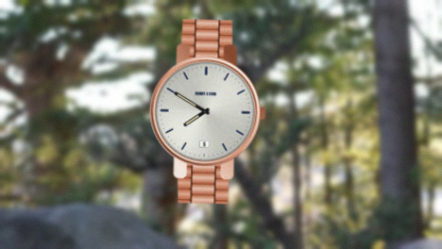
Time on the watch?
7:50
